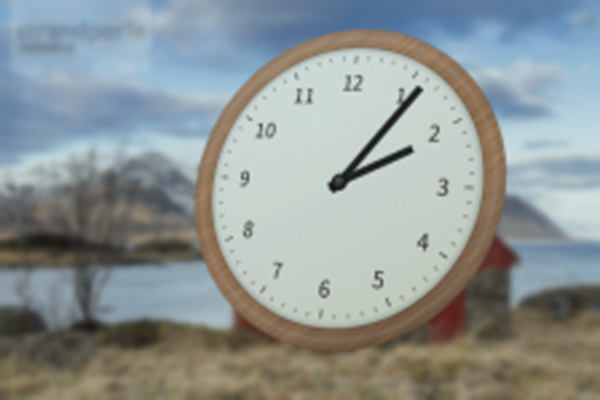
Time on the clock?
2:06
